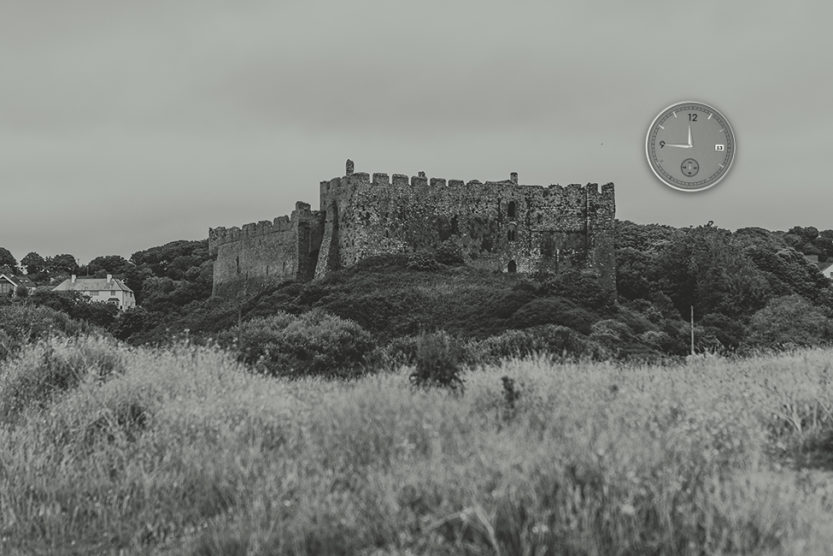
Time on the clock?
11:45
